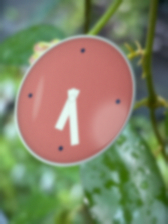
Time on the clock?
6:27
